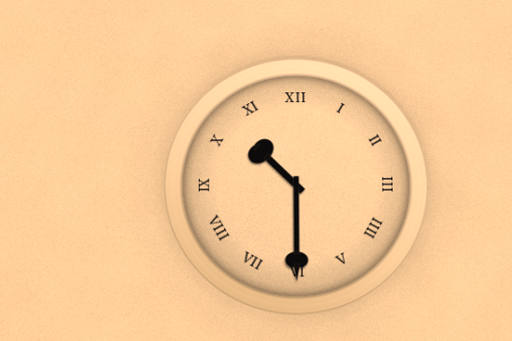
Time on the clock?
10:30
